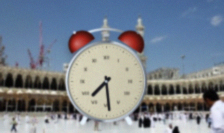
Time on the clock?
7:29
